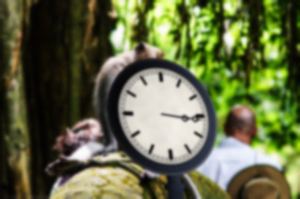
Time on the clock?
3:16
